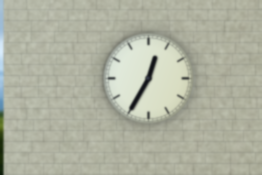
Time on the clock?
12:35
